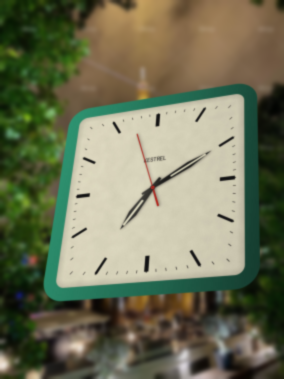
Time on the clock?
7:09:57
